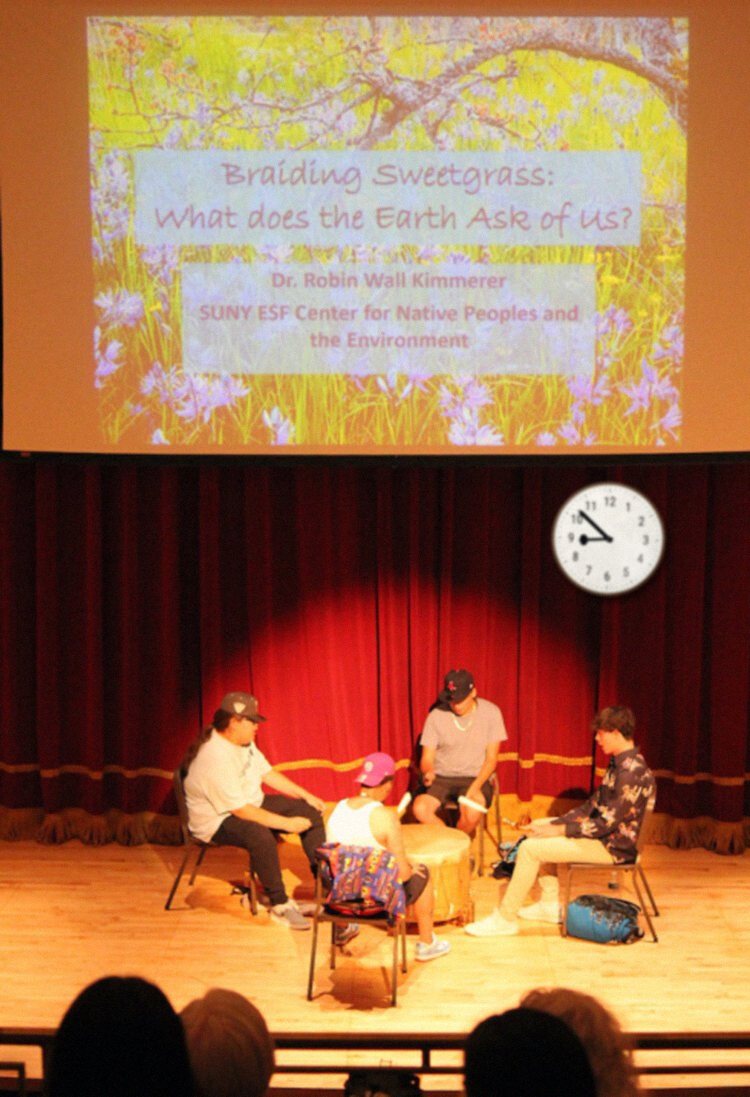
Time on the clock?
8:52
